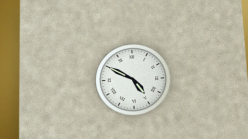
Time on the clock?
4:50
